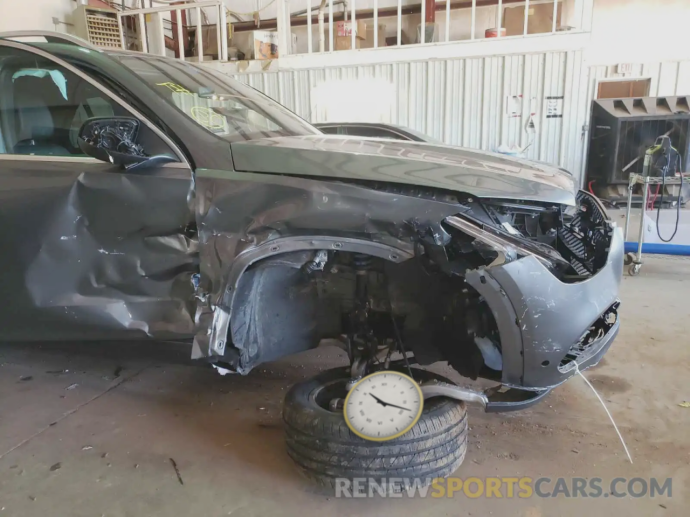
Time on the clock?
10:18
